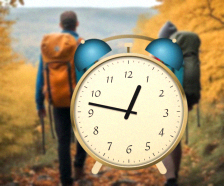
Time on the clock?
12:47
